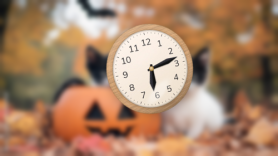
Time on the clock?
6:13
